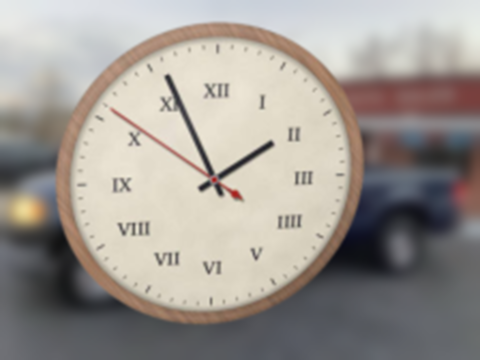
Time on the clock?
1:55:51
